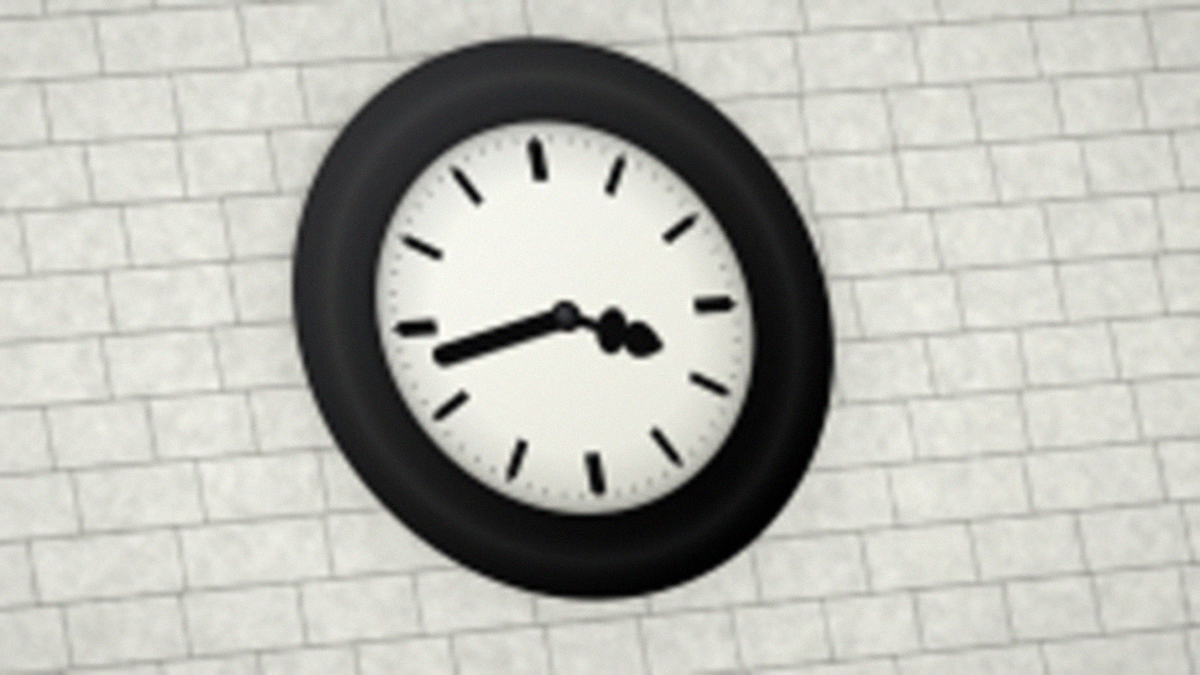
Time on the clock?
3:43
